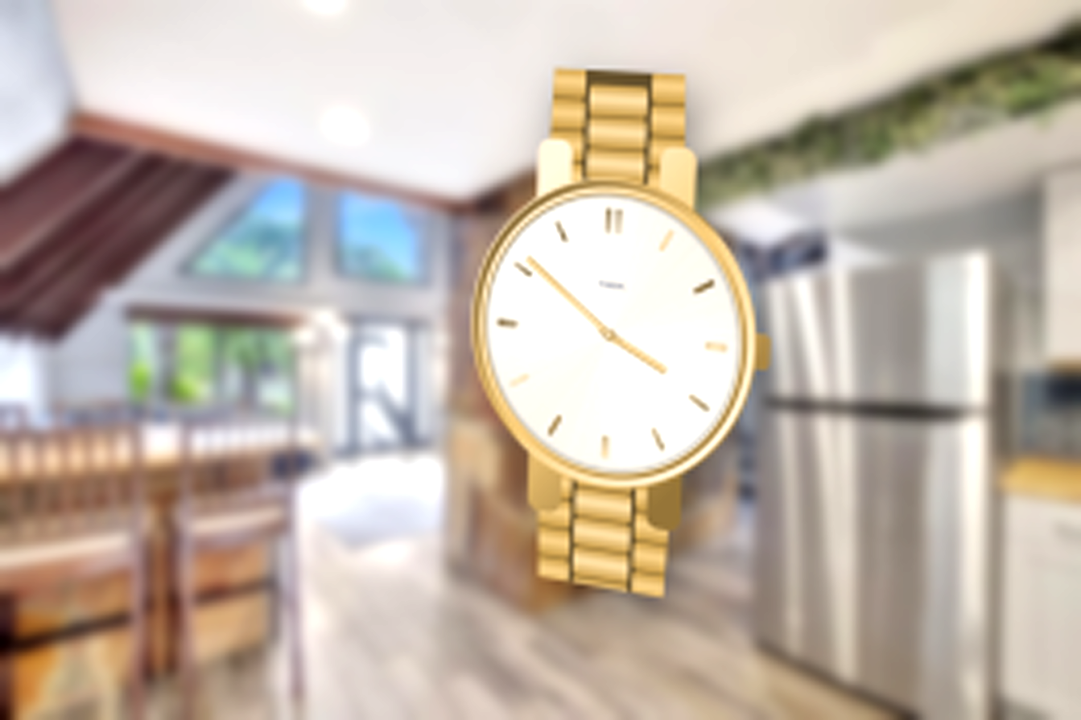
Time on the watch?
3:51
